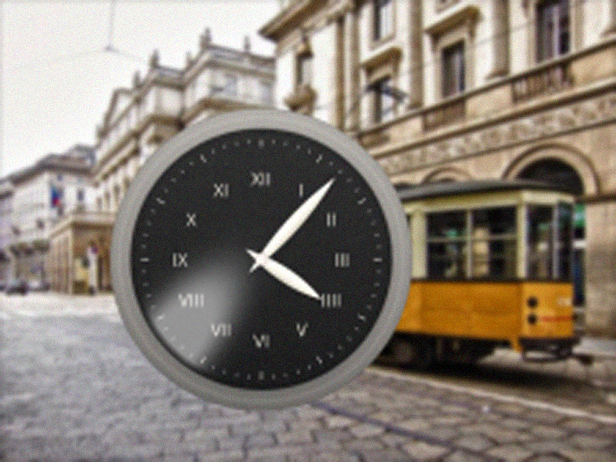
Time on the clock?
4:07
